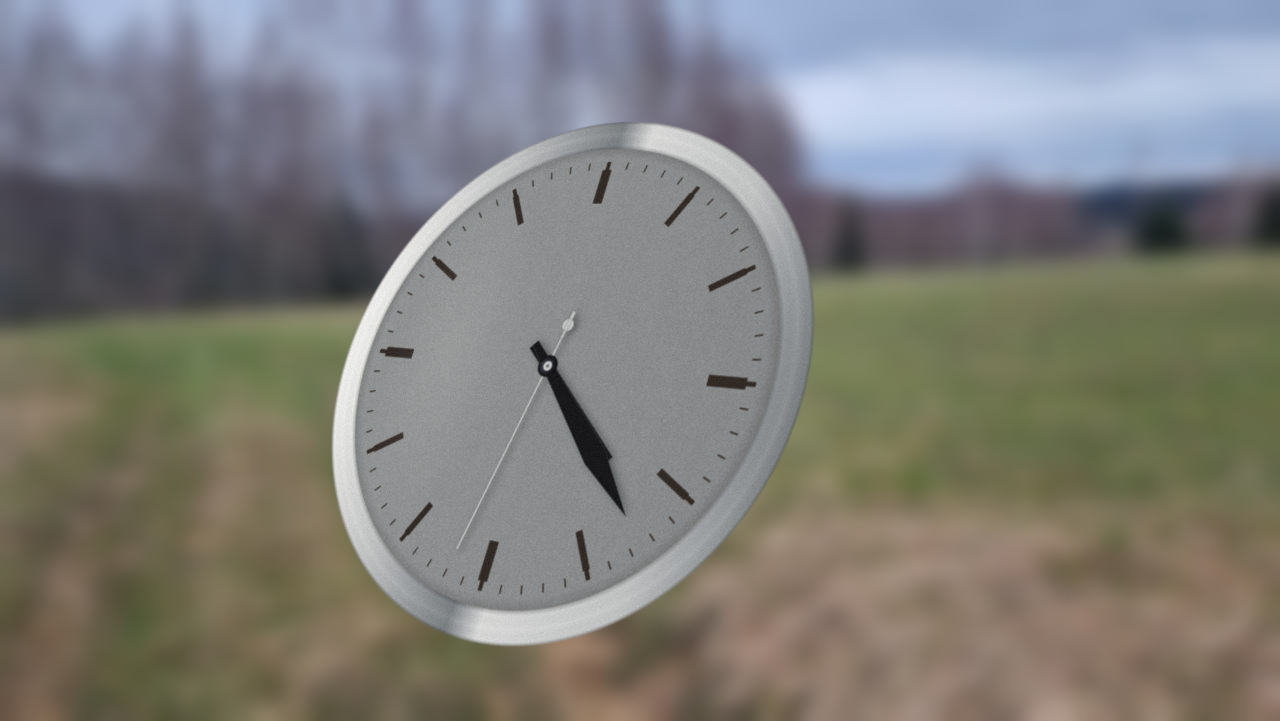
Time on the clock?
4:22:32
